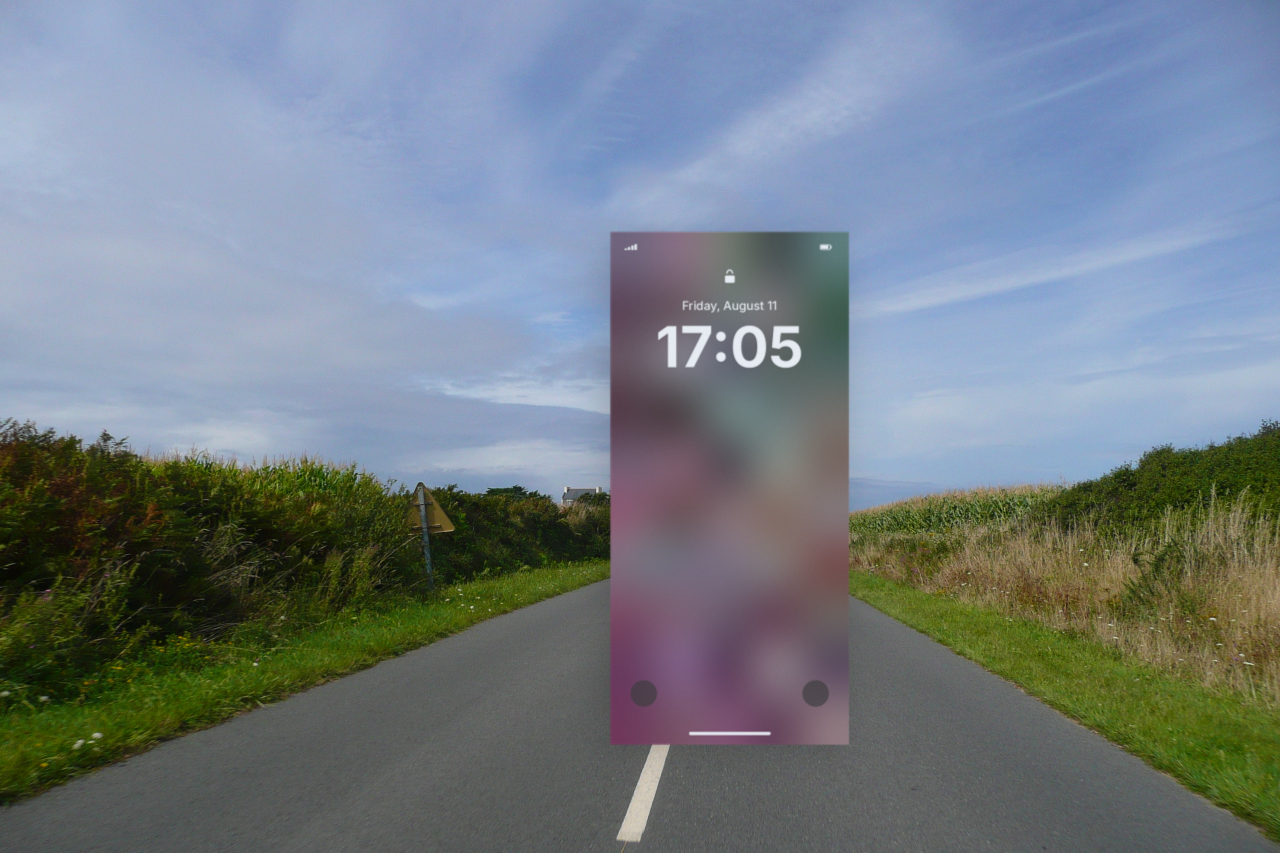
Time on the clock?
17:05
